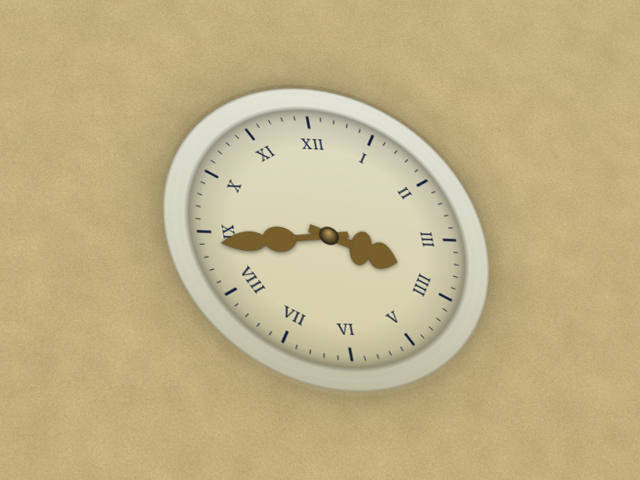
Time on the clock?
3:44
